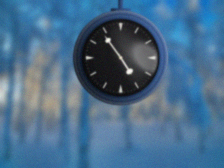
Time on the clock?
4:54
